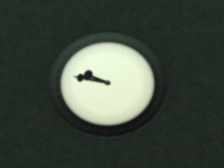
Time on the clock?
9:47
